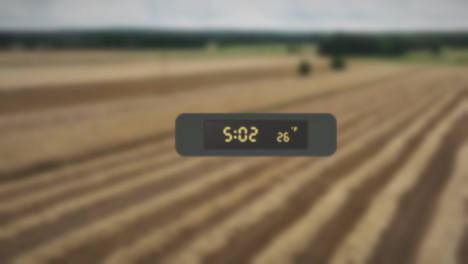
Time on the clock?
5:02
